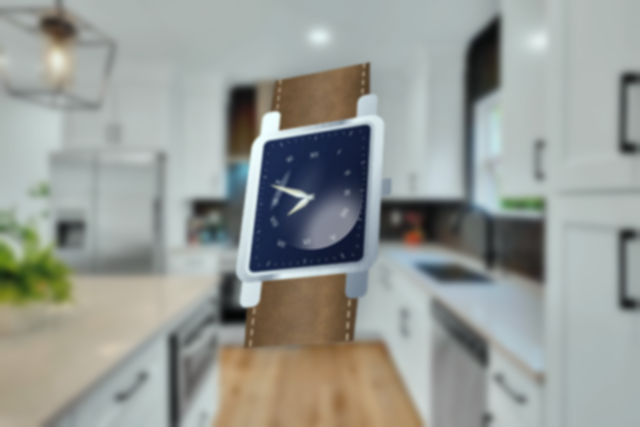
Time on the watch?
7:49
